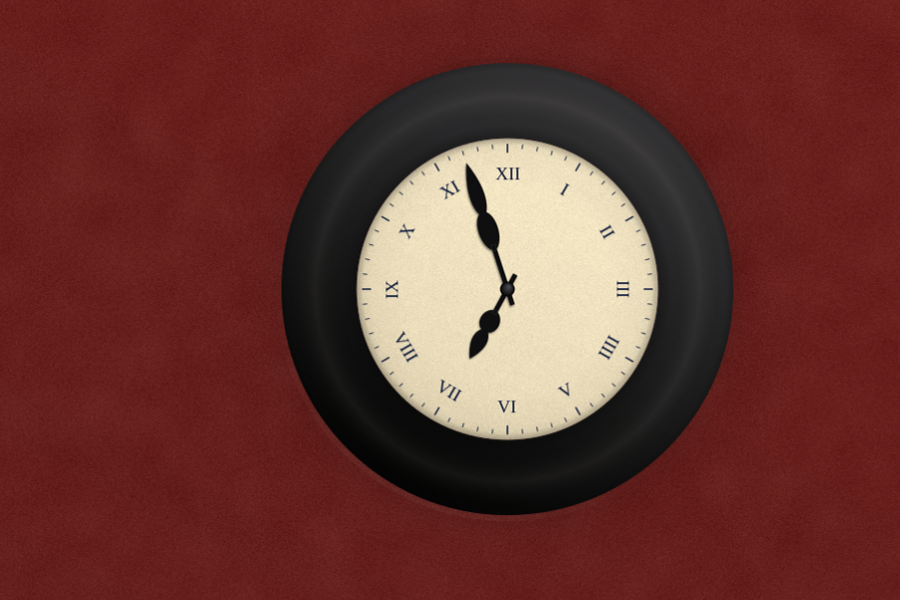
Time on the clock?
6:57
